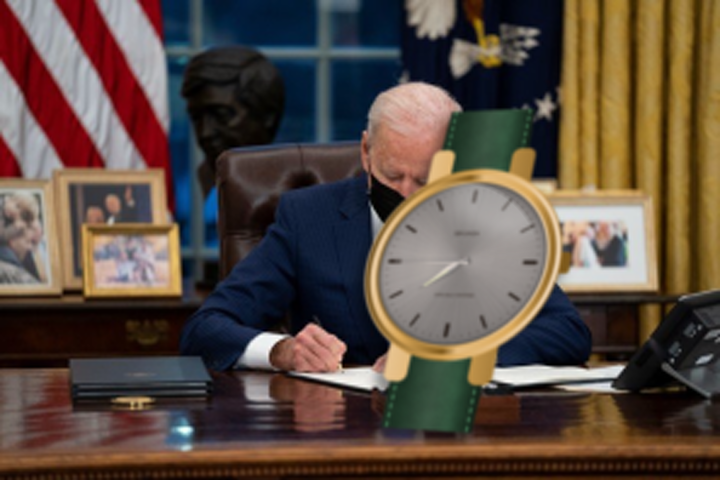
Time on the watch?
7:45
